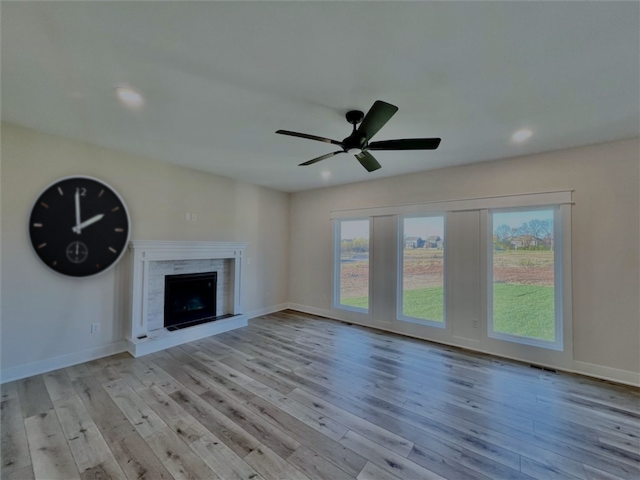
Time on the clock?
1:59
